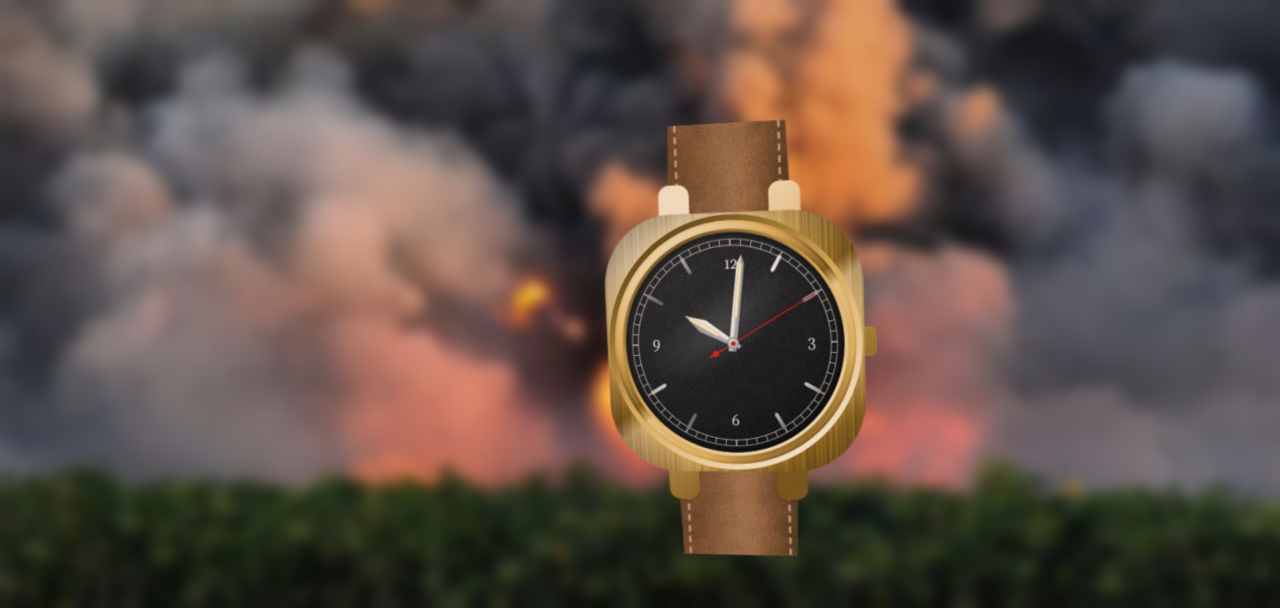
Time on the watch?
10:01:10
